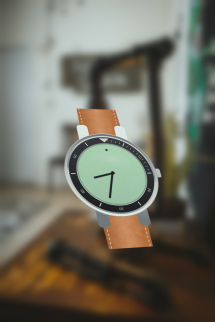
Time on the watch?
8:33
